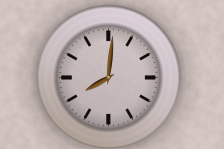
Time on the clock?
8:01
